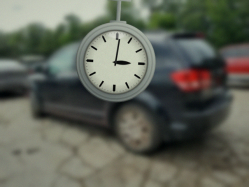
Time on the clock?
3:01
